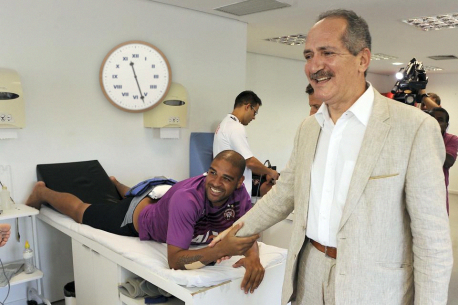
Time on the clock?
11:27
